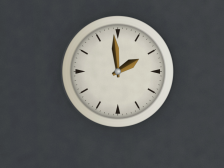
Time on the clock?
1:59
